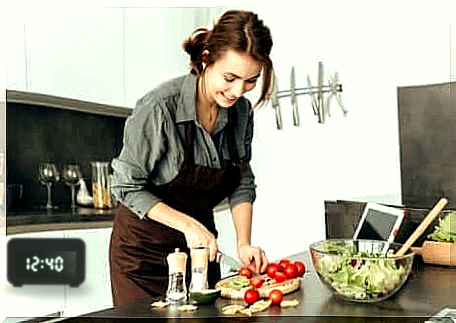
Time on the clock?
12:40
